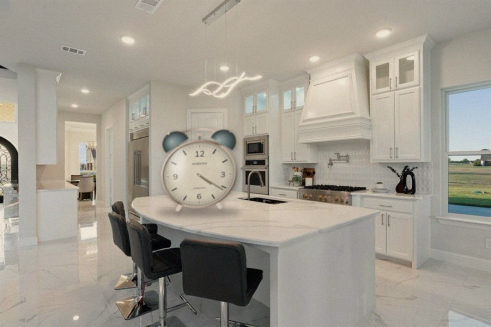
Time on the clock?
4:21
